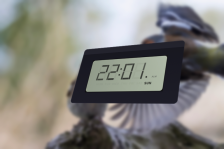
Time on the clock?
22:01
